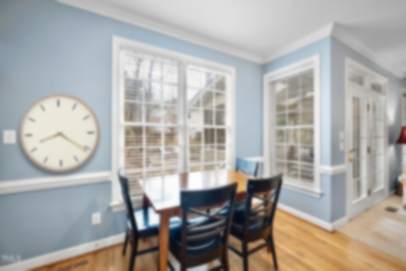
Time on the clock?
8:21
